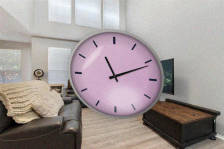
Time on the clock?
11:11
